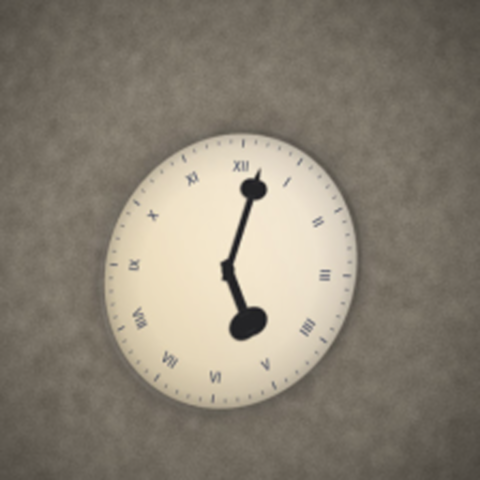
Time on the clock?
5:02
